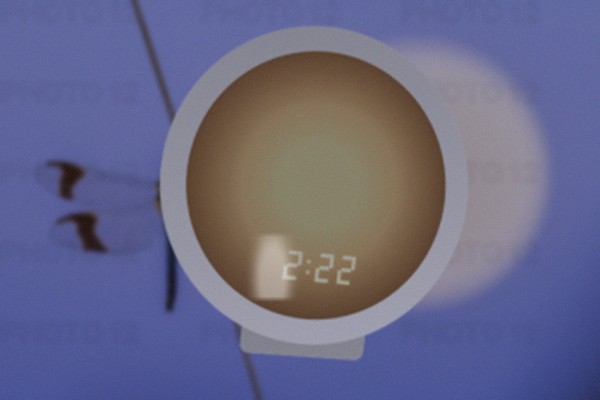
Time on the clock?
2:22
